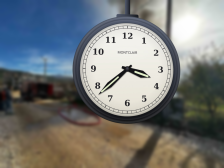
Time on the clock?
3:38
